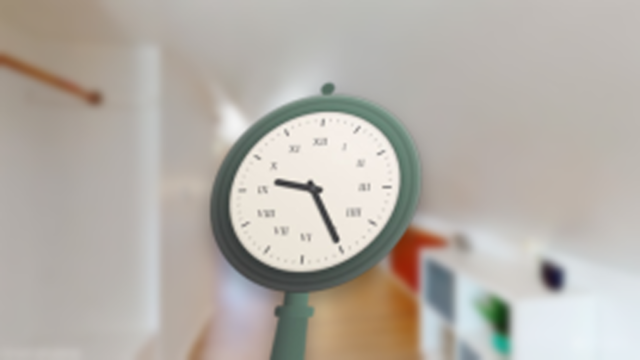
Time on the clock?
9:25
